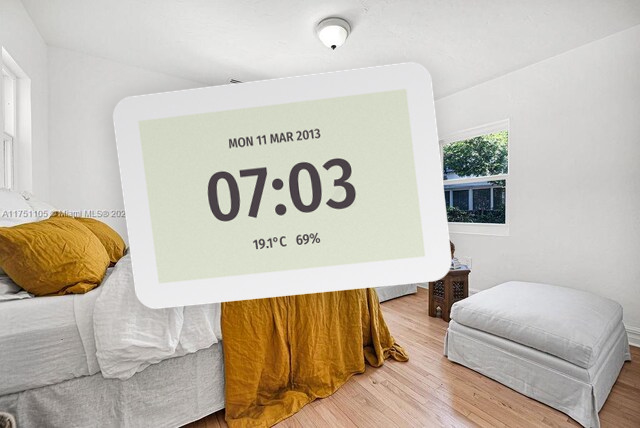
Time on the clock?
7:03
